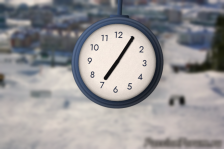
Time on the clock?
7:05
